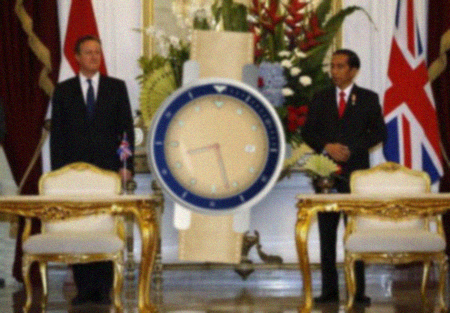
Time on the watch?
8:27
